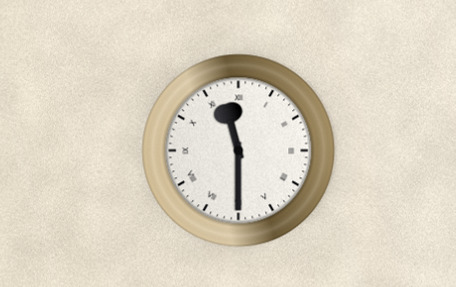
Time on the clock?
11:30
